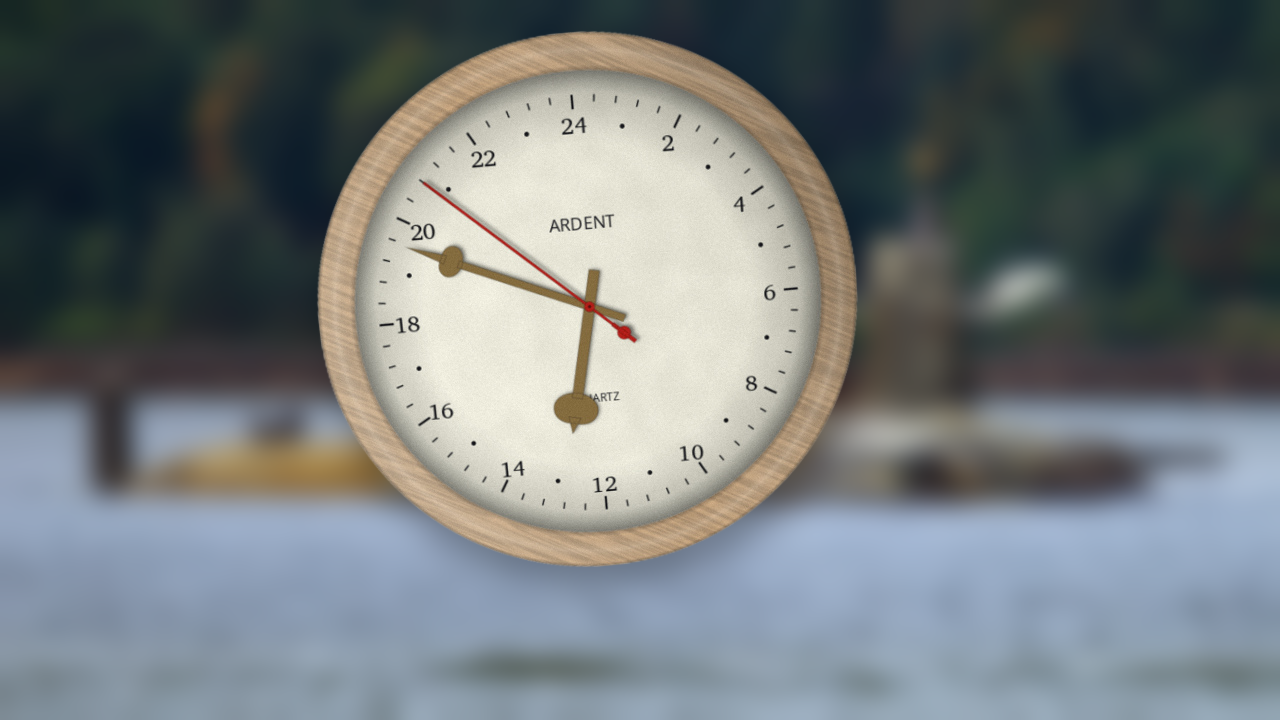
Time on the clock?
12:48:52
